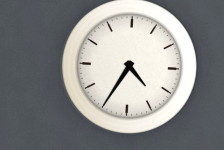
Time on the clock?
4:35
